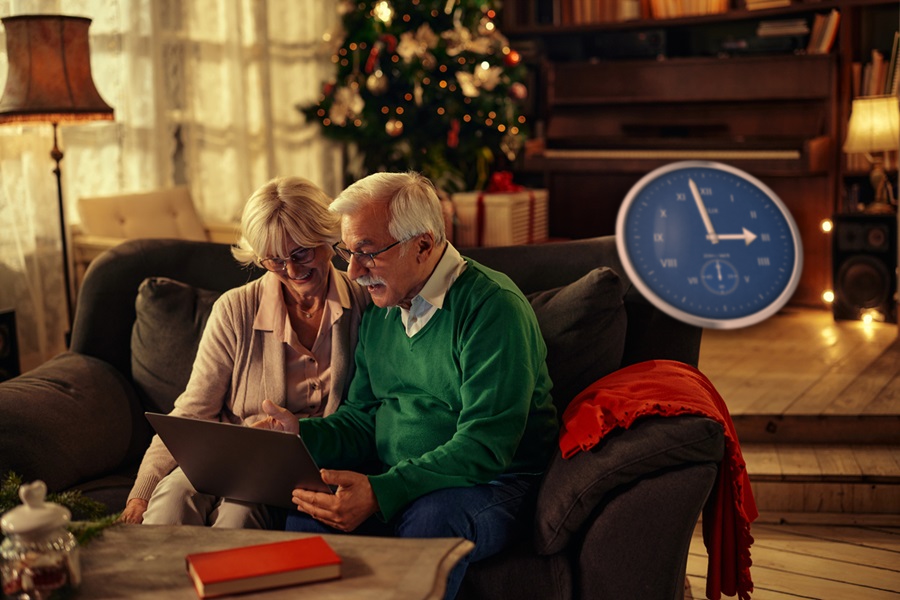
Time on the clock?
2:58
